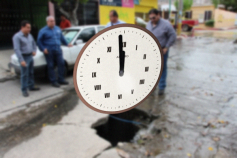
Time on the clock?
11:59
